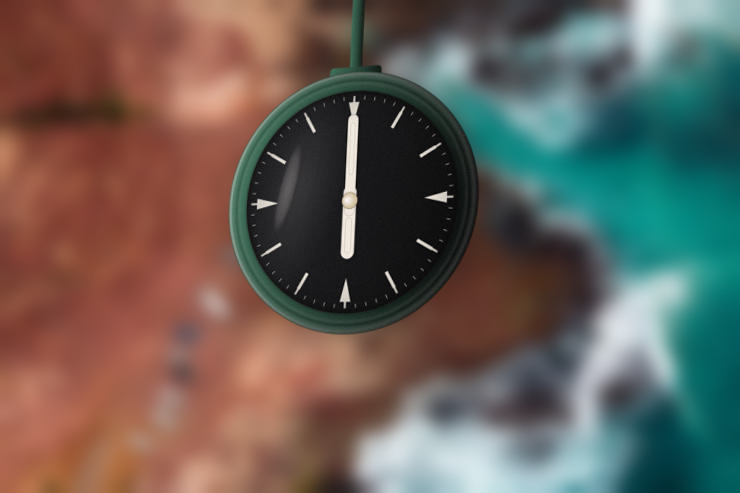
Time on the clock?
6:00
